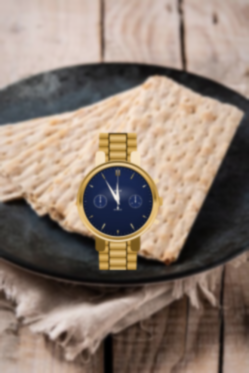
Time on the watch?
11:55
